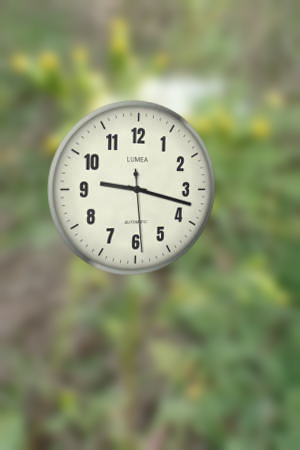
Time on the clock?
9:17:29
